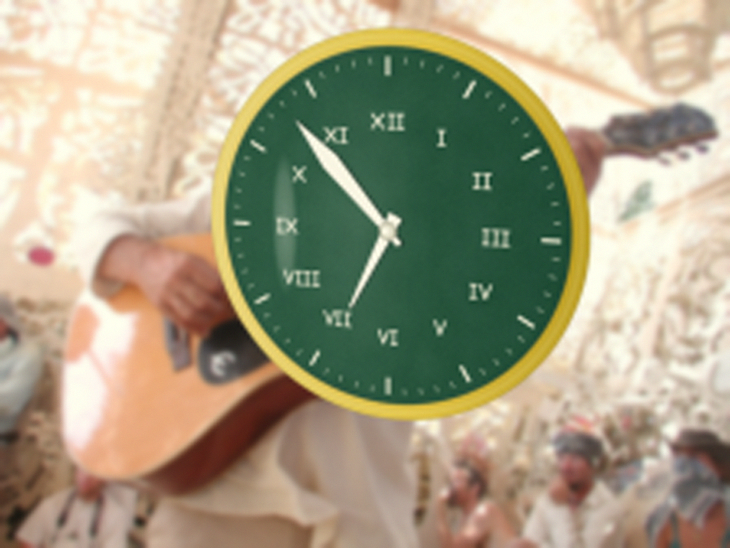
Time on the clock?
6:53
